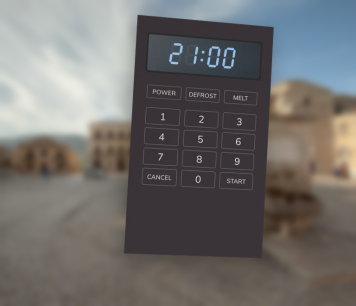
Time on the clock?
21:00
